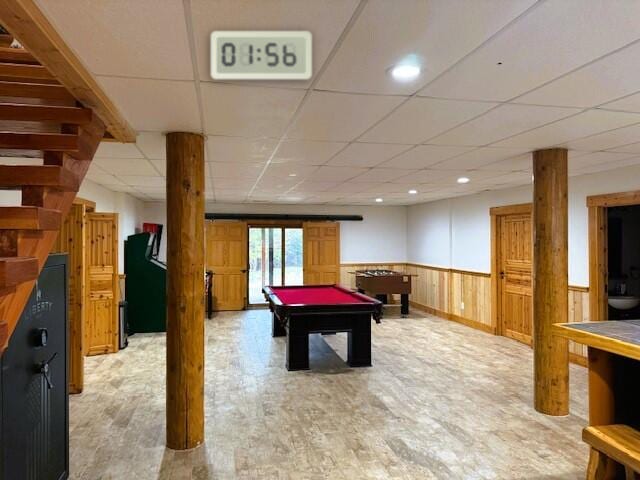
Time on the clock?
1:56
